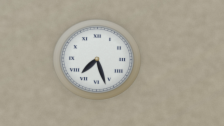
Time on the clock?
7:27
